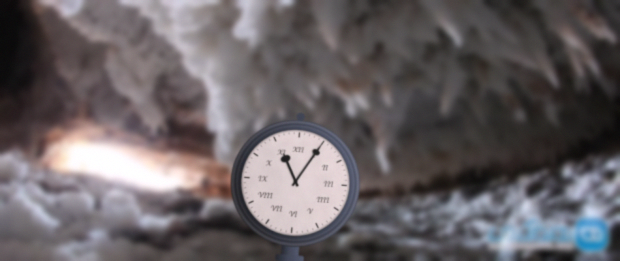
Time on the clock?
11:05
